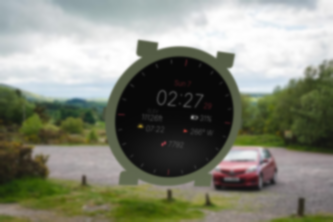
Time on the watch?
2:27
